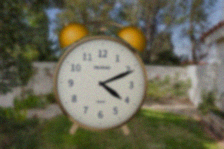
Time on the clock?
4:11
